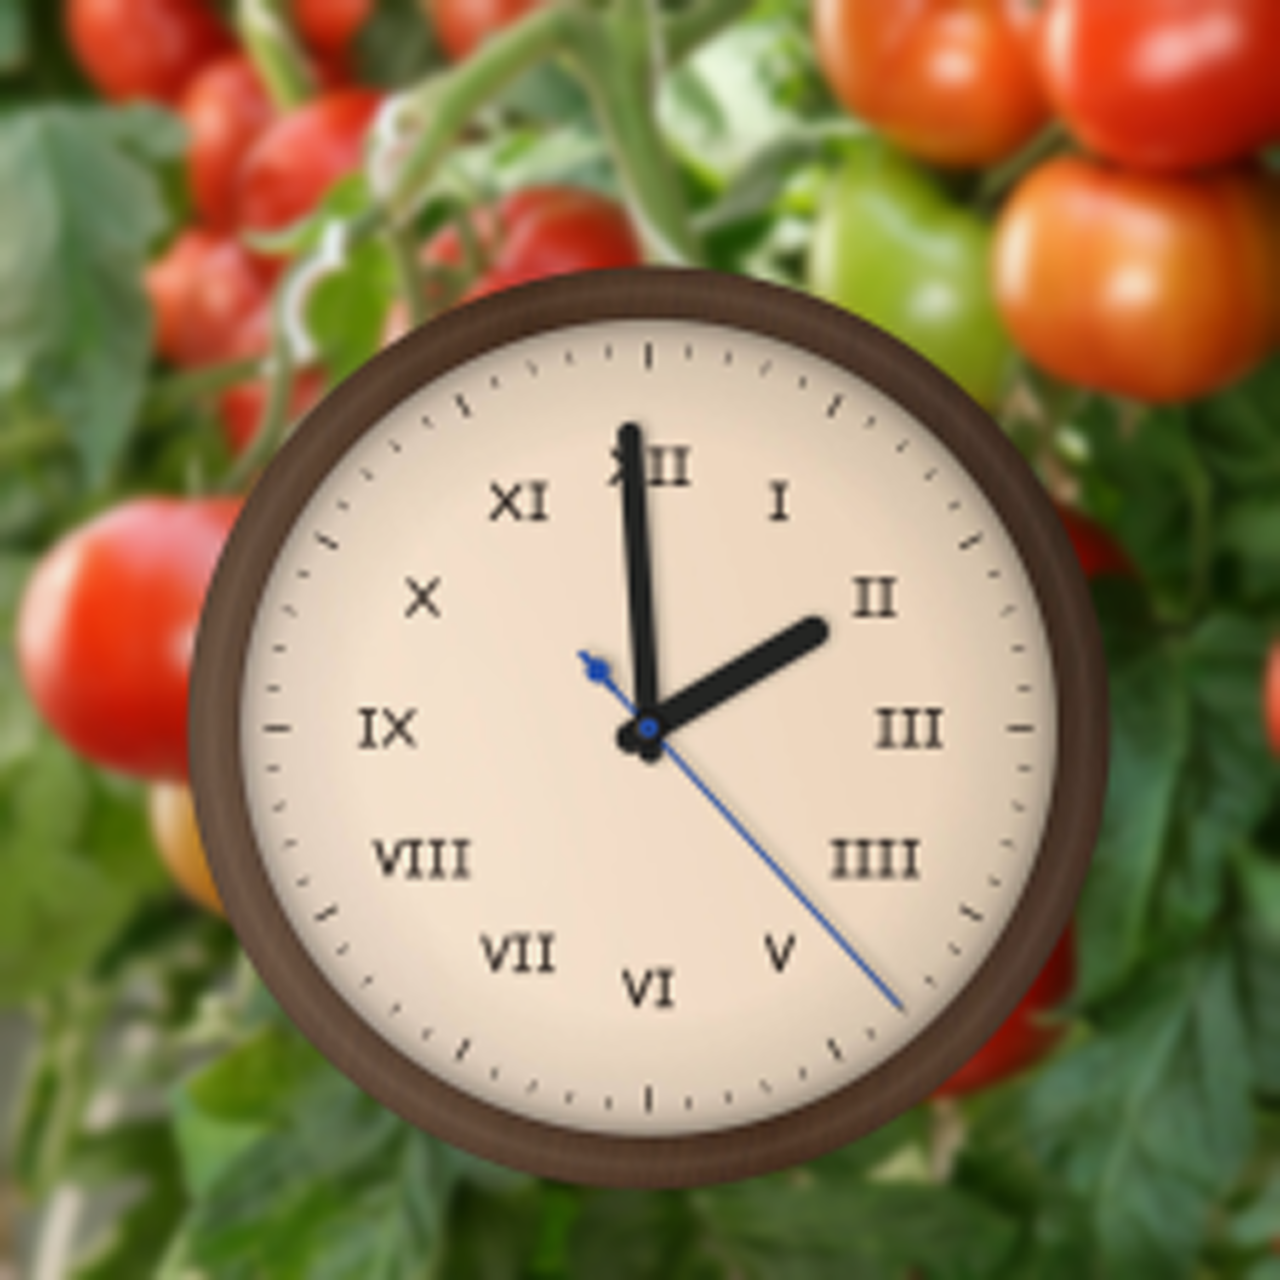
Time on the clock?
1:59:23
